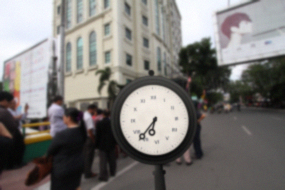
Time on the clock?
6:37
